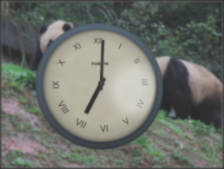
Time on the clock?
7:01
